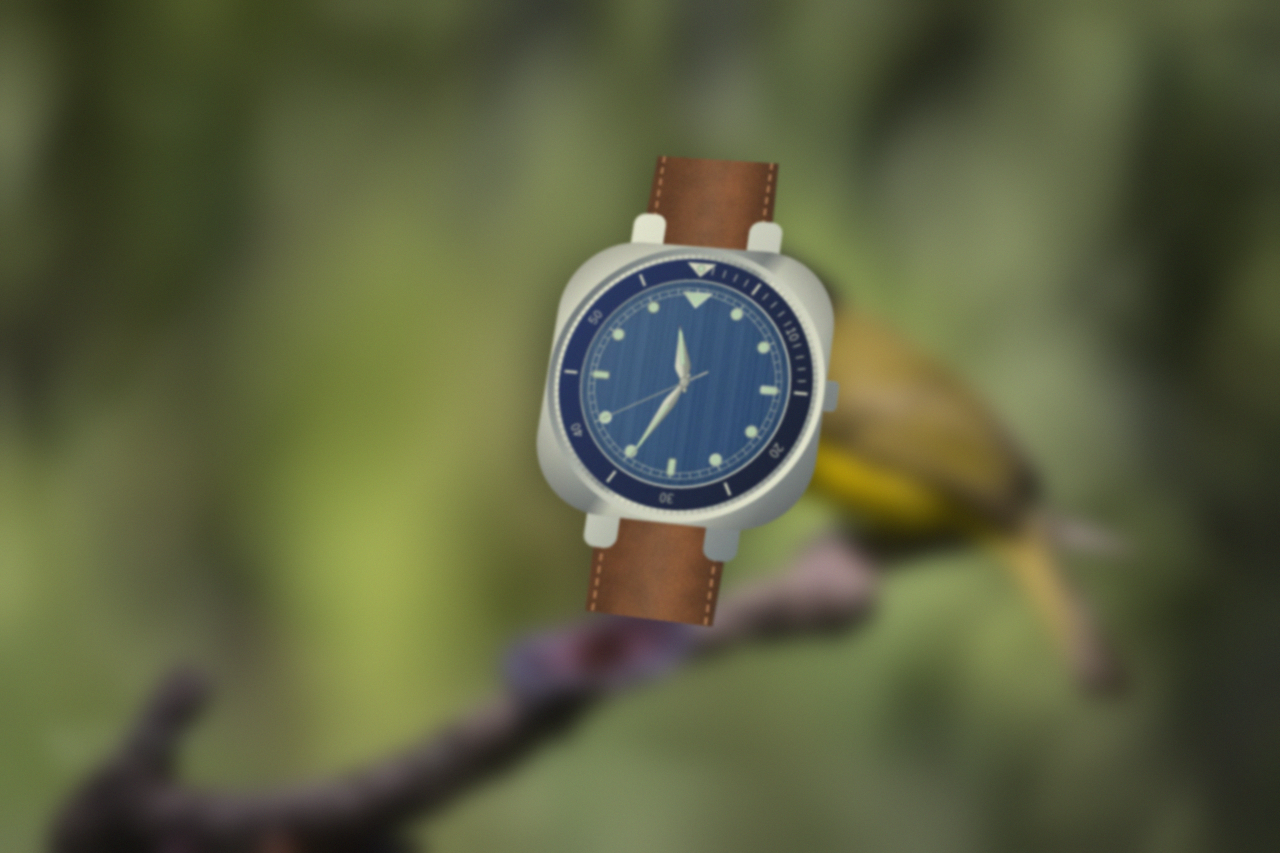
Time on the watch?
11:34:40
